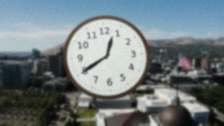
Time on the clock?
12:40
